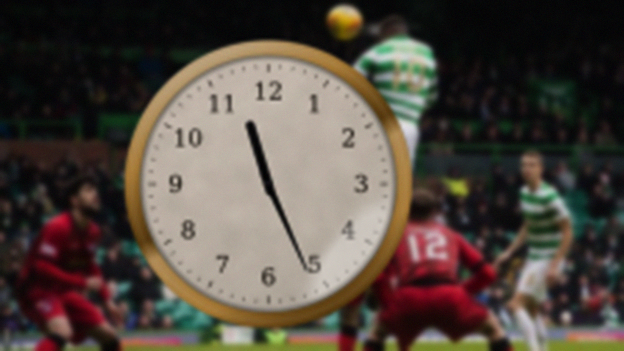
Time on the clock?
11:26
